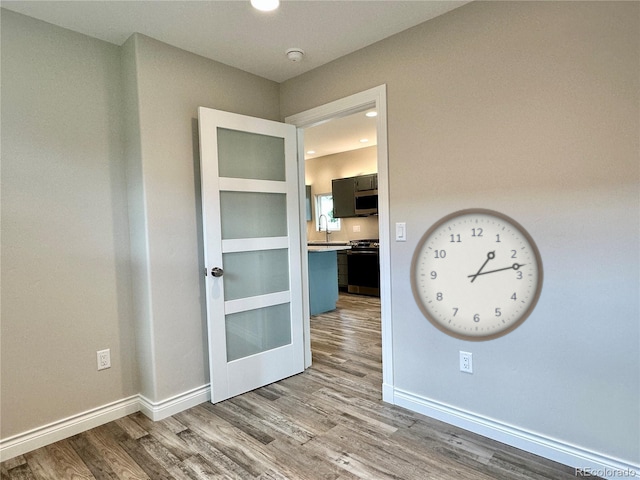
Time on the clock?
1:13
